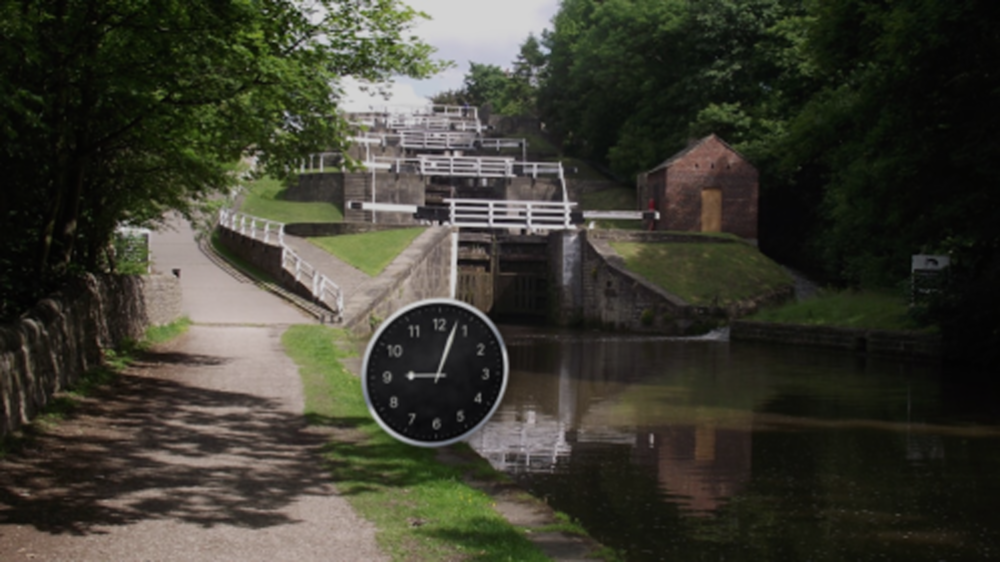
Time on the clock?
9:03
